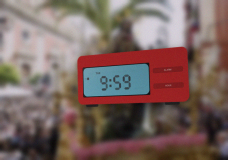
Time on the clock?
9:59
